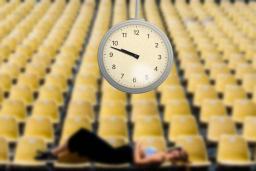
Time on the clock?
9:48
